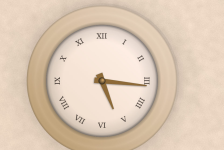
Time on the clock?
5:16
